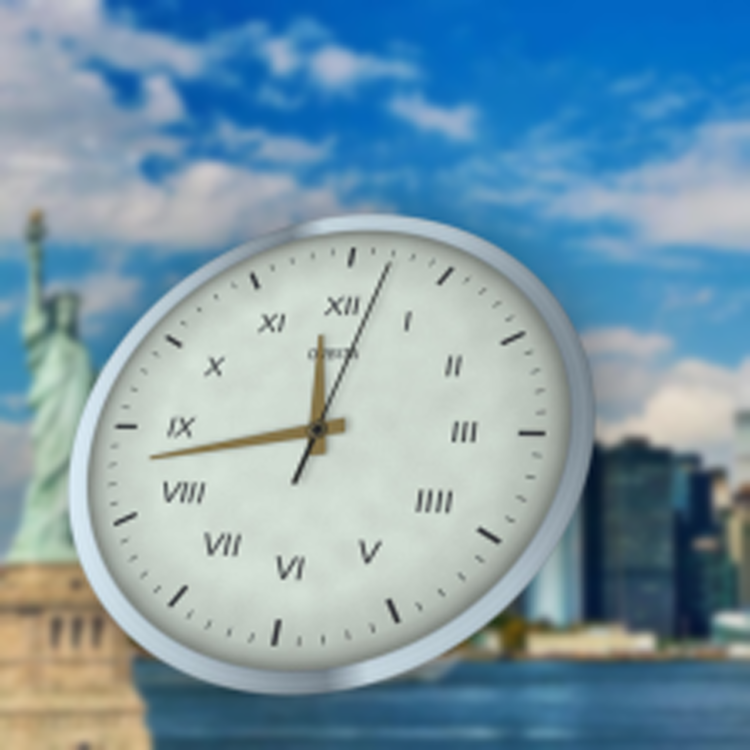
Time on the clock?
11:43:02
